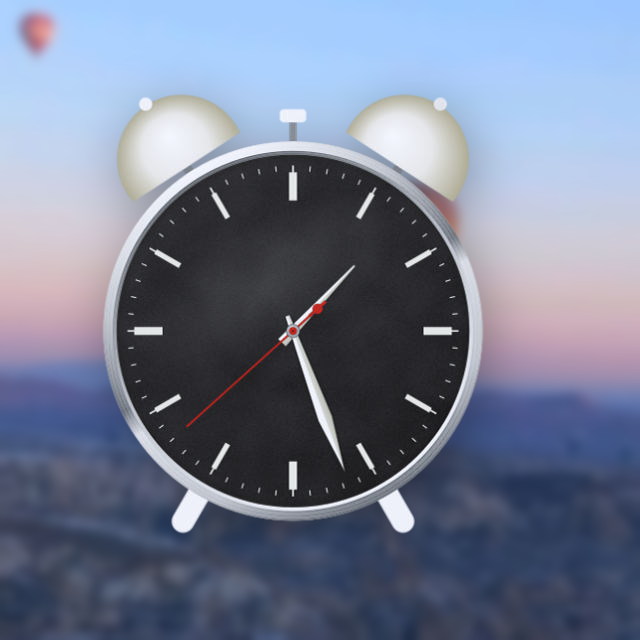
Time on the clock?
1:26:38
